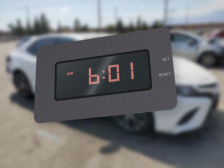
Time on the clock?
6:01
